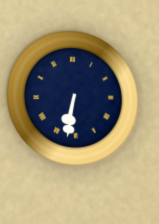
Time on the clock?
6:32
